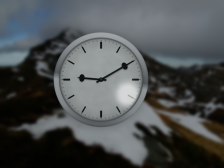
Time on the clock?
9:10
